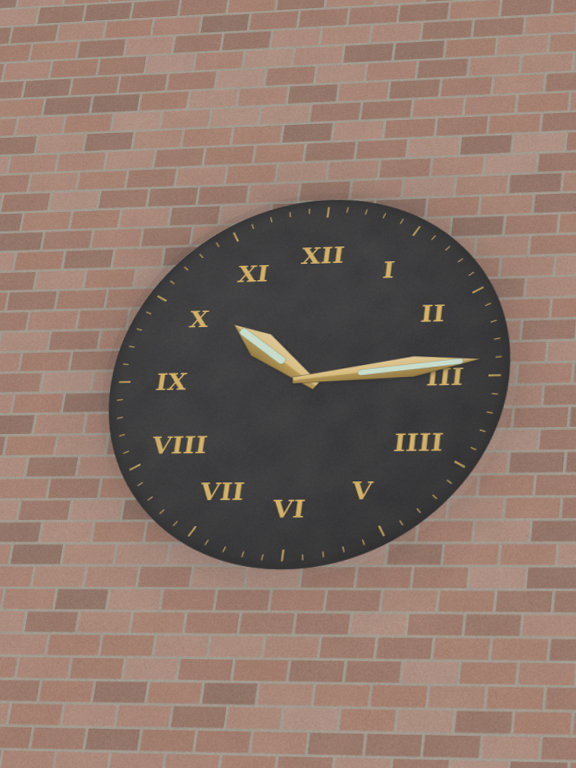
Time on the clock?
10:14
